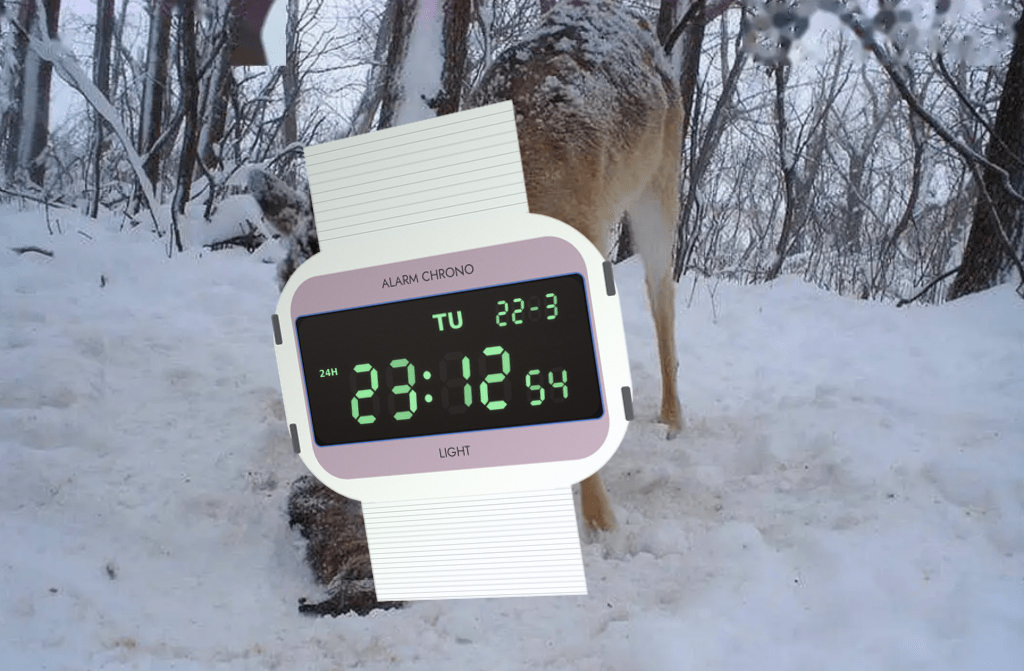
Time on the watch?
23:12:54
